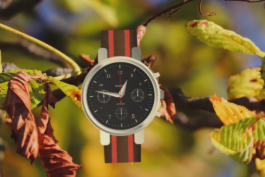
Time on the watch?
12:47
